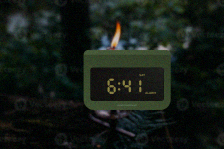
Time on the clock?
6:41
